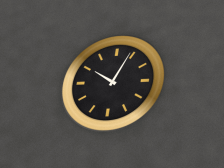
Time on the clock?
10:04
